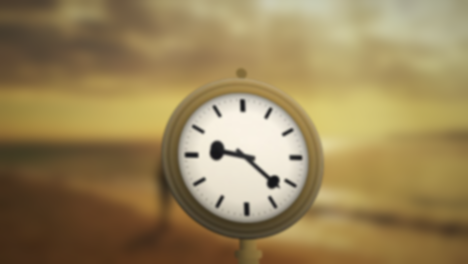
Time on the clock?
9:22
